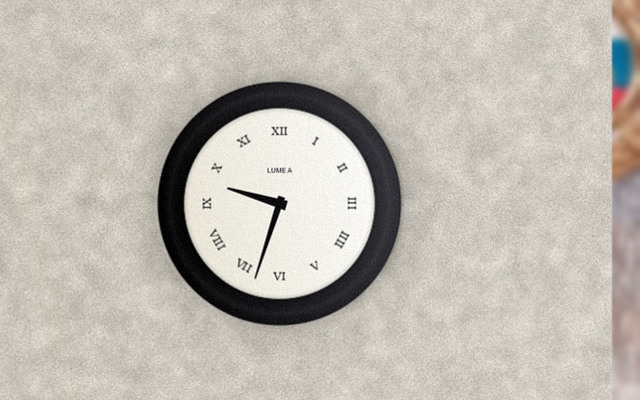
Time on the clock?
9:33
